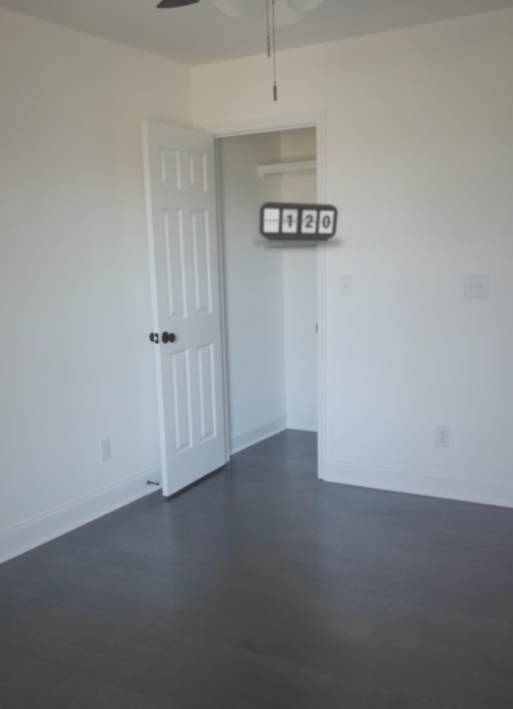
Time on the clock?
1:20
